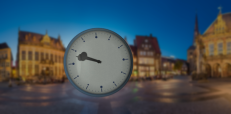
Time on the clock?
9:48
